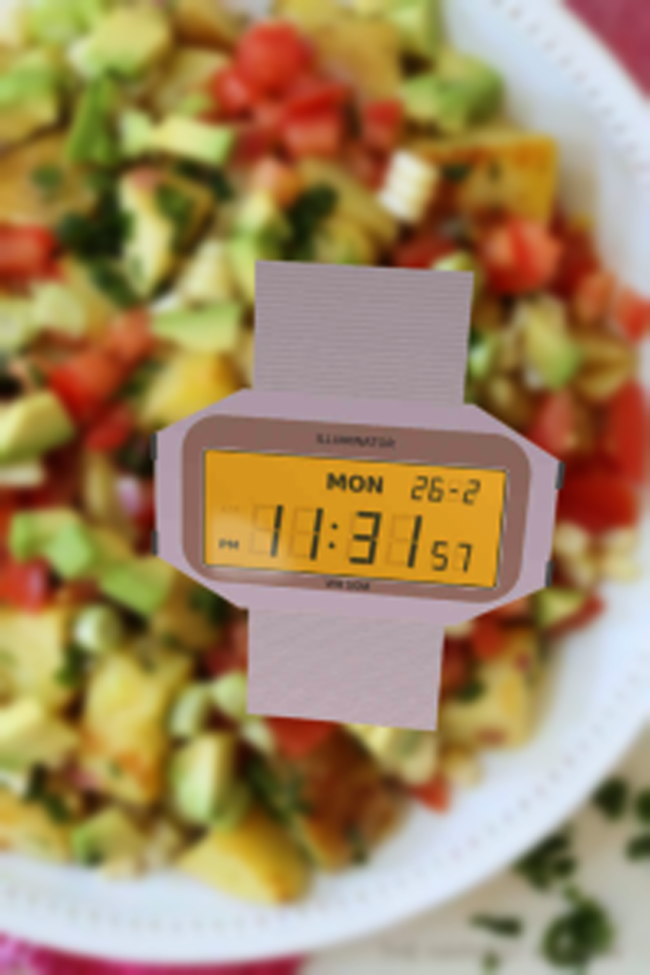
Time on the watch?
11:31:57
